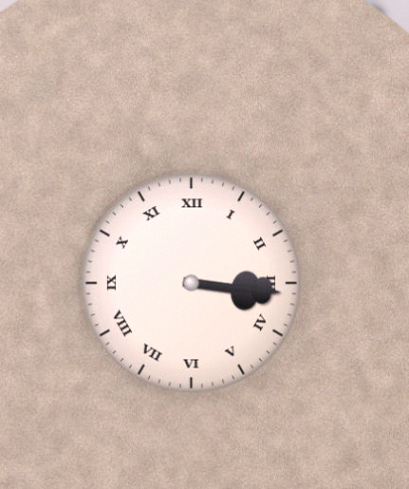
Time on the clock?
3:16
